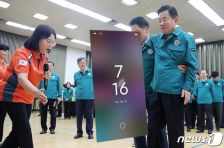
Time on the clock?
7:16
